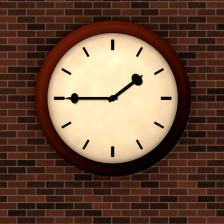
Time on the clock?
1:45
